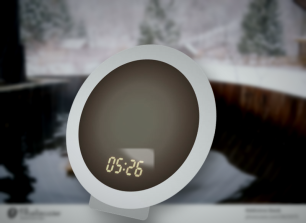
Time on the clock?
5:26
